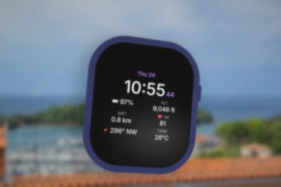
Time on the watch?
10:55
